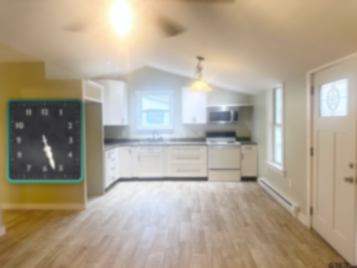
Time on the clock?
5:27
